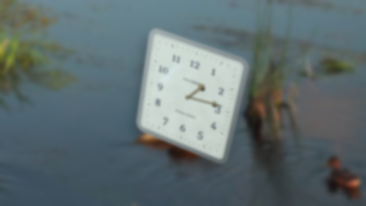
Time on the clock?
1:14
